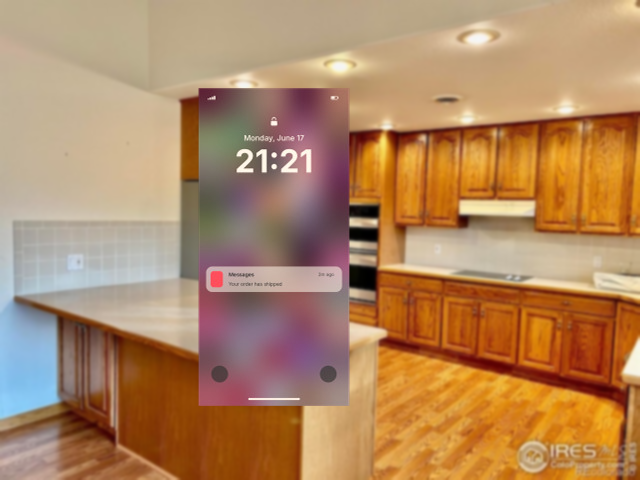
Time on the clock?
21:21
